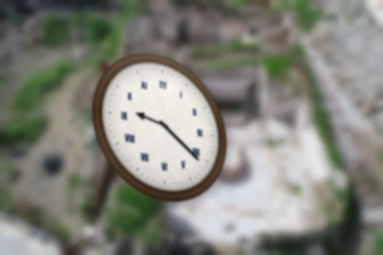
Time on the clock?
9:21
